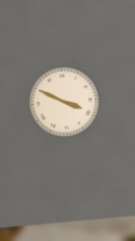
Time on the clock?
3:50
